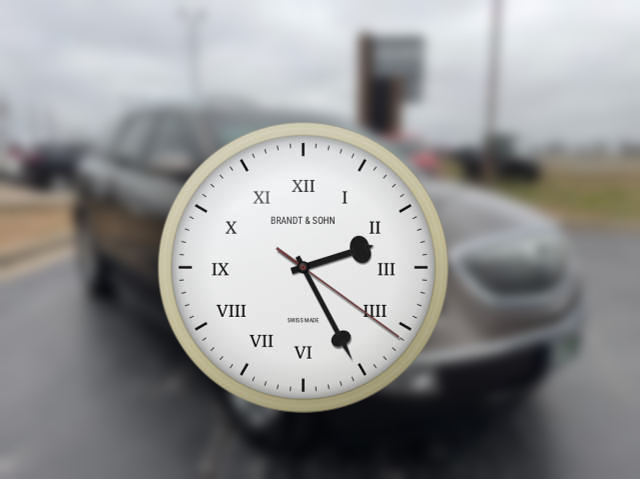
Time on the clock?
2:25:21
